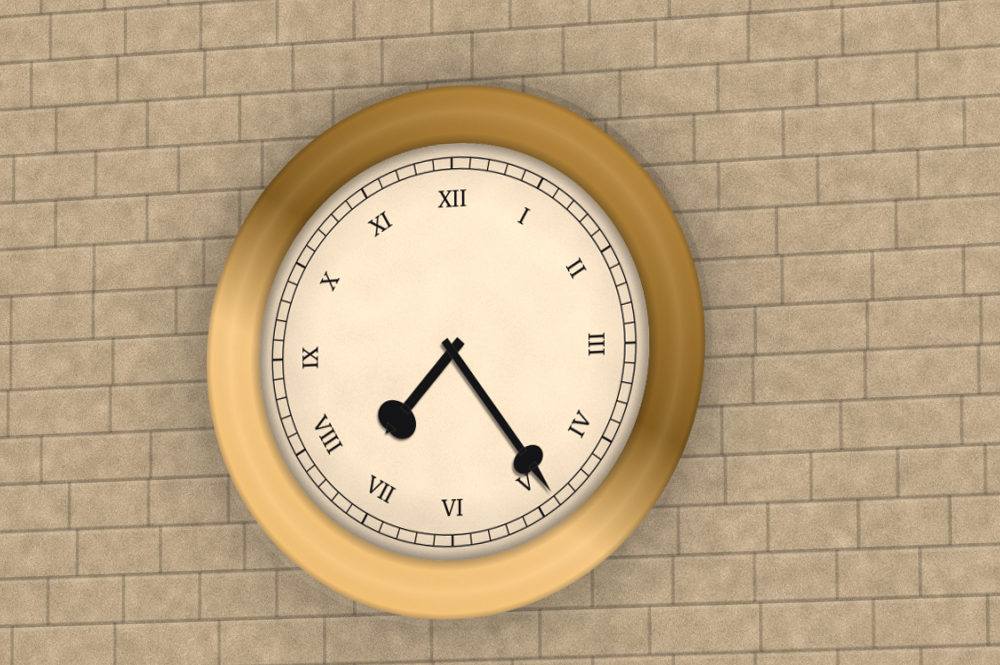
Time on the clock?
7:24
